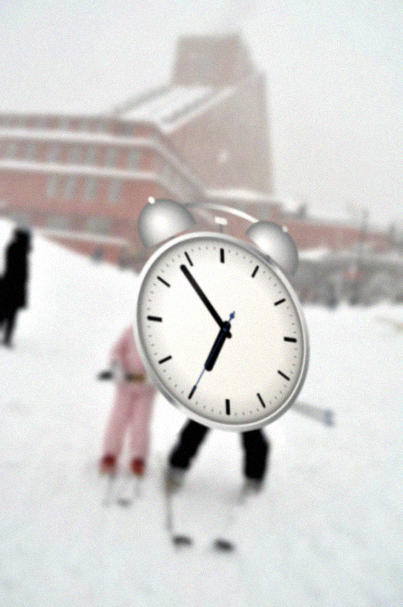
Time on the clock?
6:53:35
